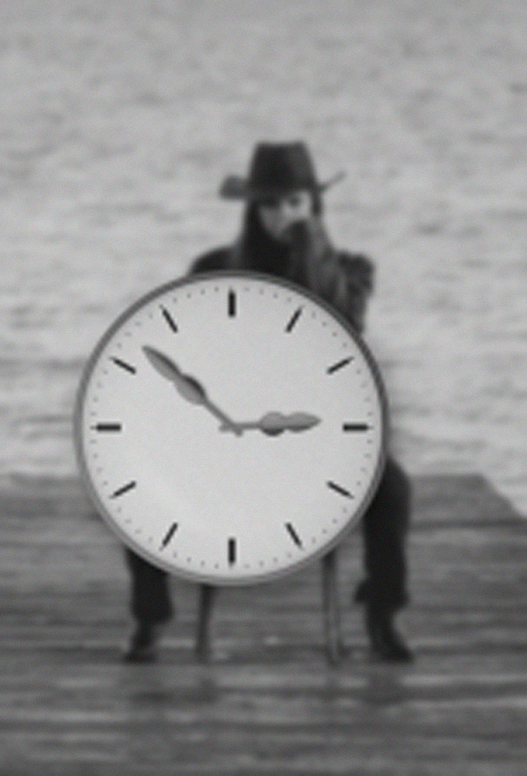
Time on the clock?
2:52
